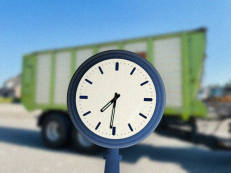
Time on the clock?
7:31
